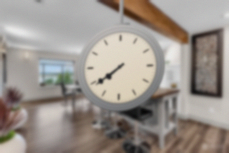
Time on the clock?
7:39
